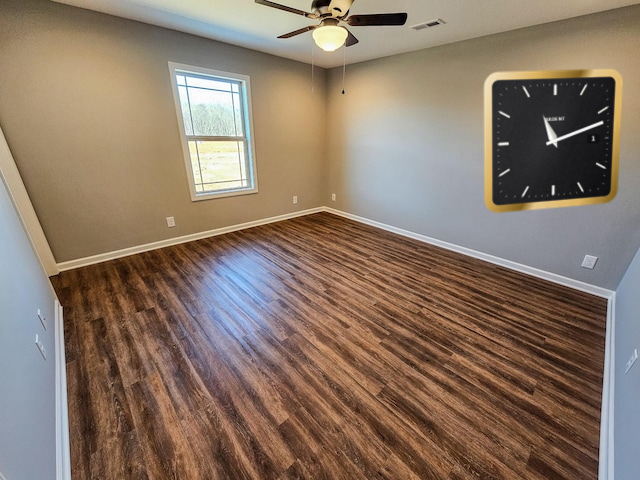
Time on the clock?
11:12
